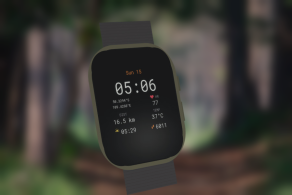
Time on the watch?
5:06
